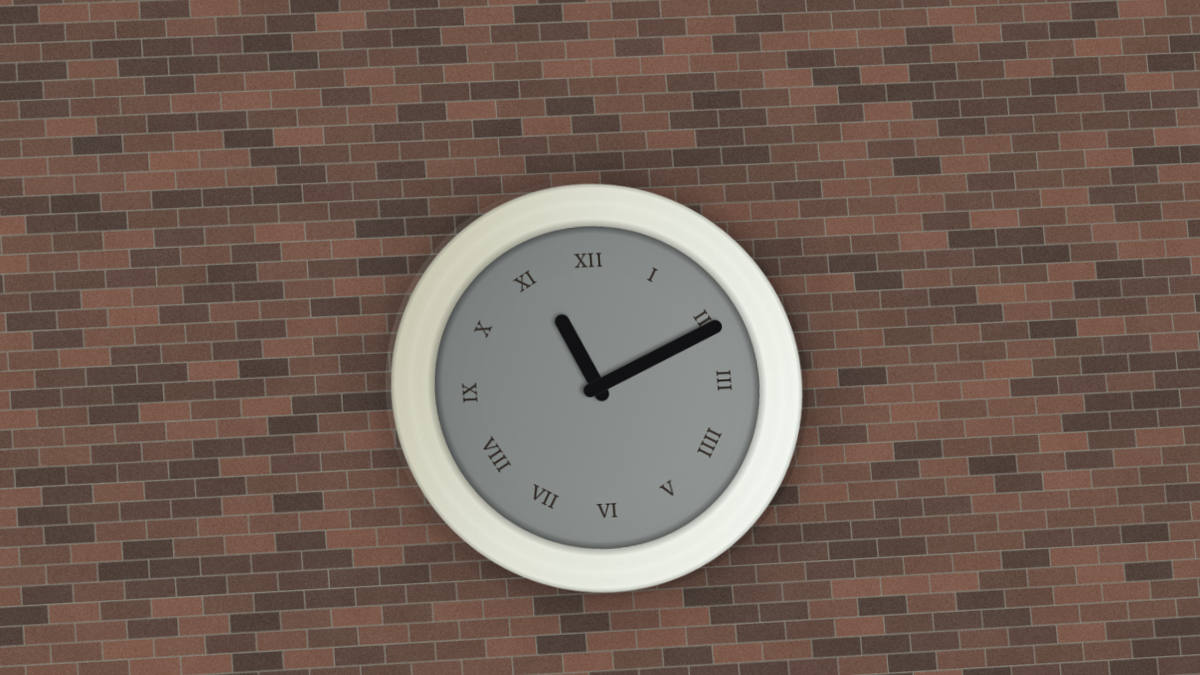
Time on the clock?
11:11
